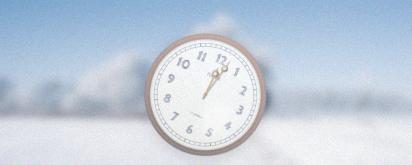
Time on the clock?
12:02
